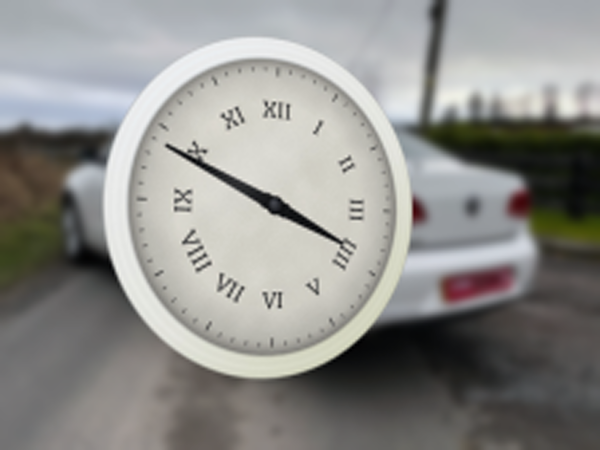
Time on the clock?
3:49
